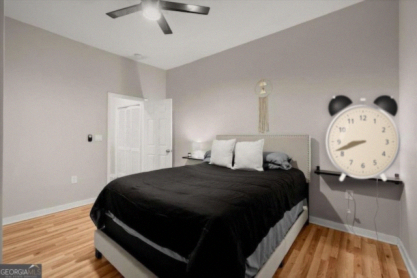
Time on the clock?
8:42
